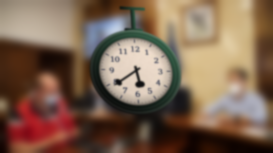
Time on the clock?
5:39
